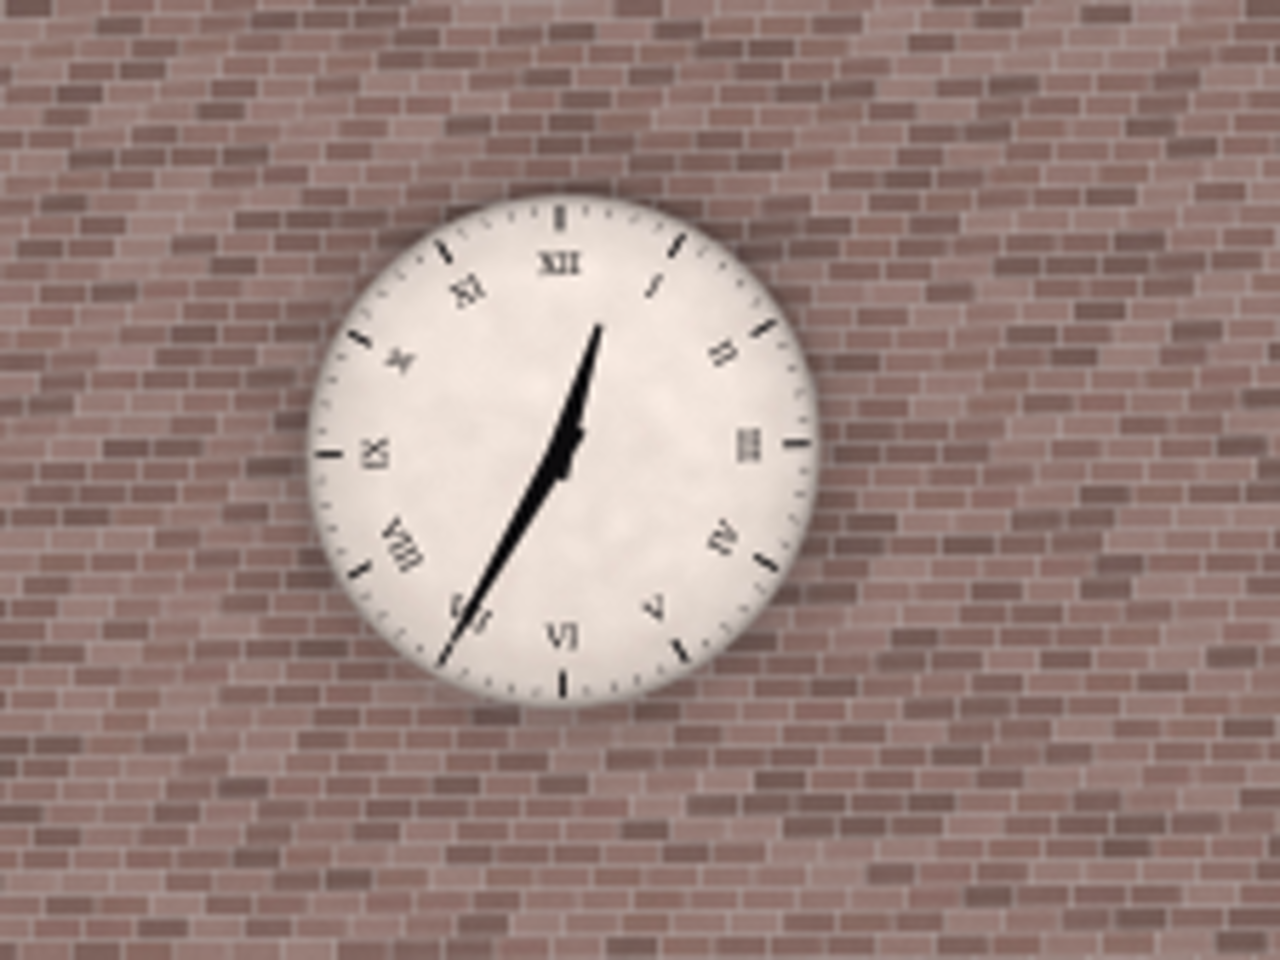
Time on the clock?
12:35
